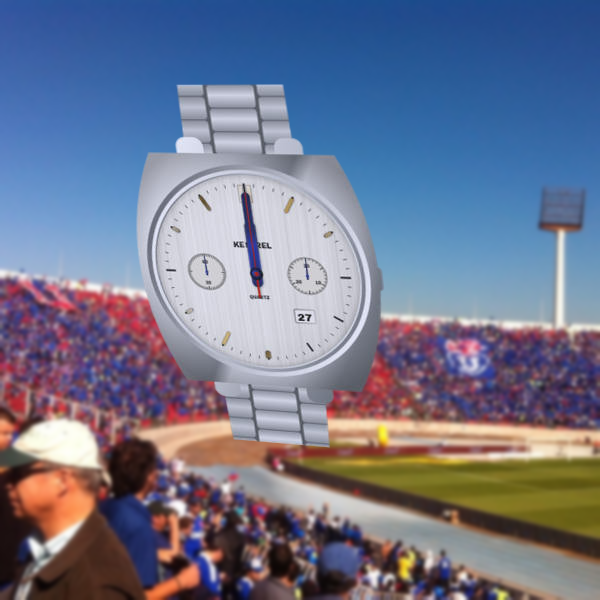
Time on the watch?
12:00
